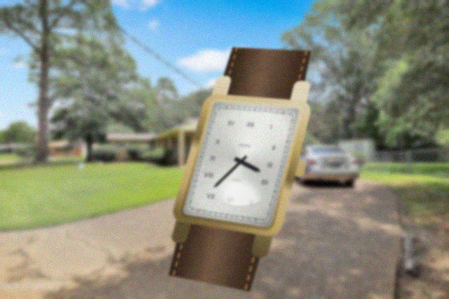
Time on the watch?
3:36
